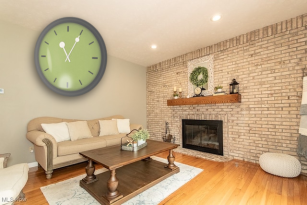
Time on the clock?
11:05
